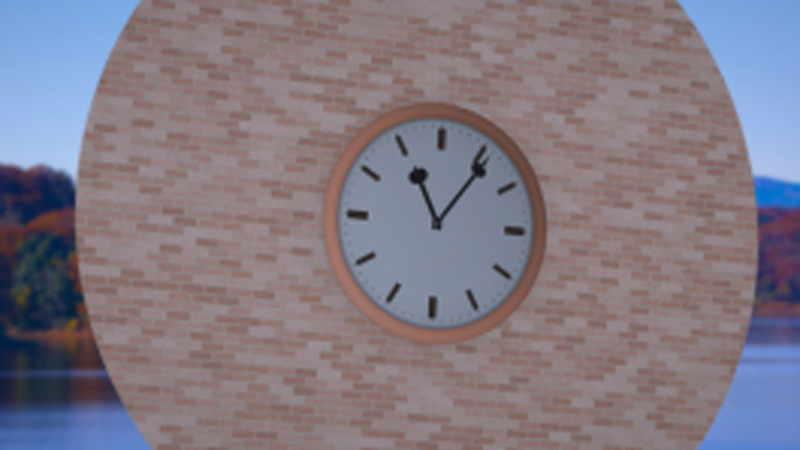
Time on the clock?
11:06
